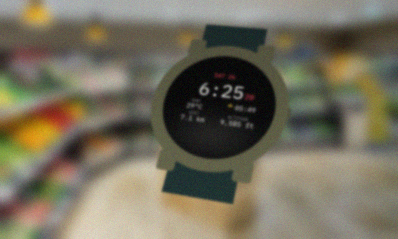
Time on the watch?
6:25
